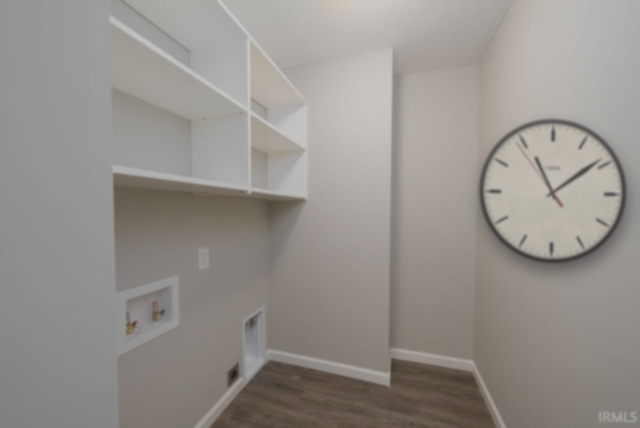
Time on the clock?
11:08:54
